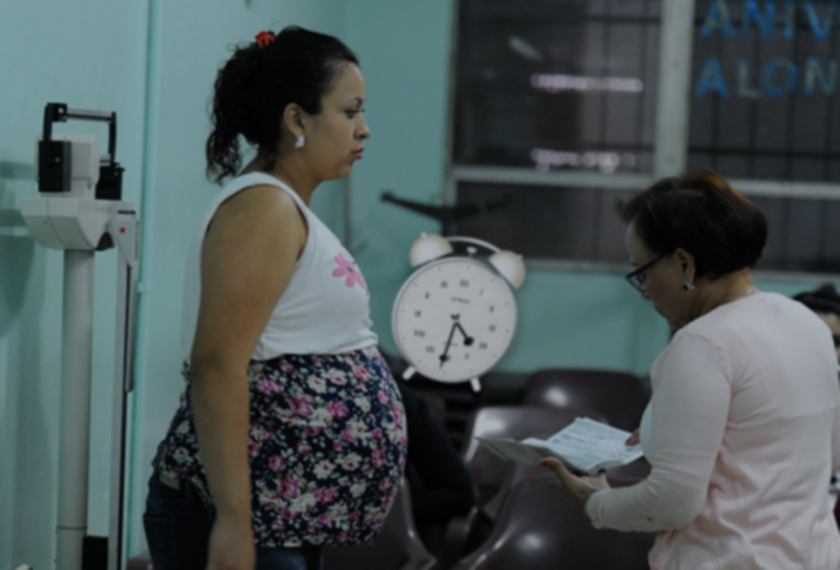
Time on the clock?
4:31
